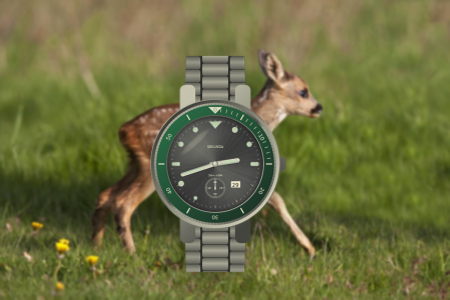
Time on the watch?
2:42
